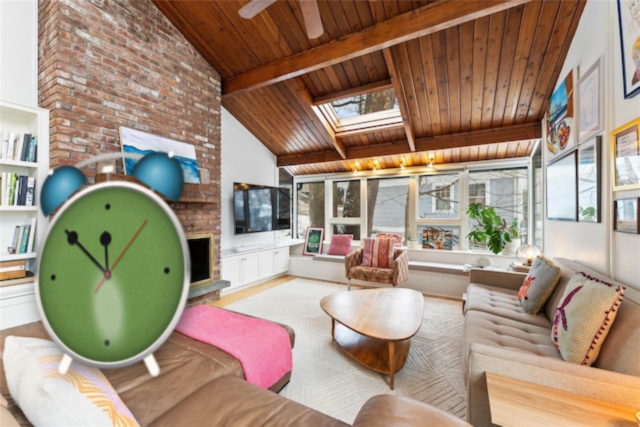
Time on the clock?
11:52:07
